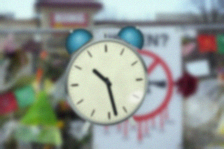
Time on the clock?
10:28
